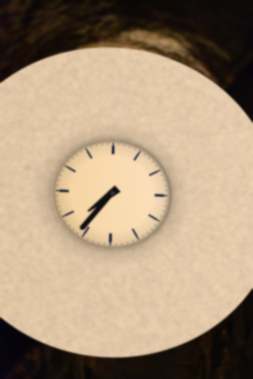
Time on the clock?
7:36
